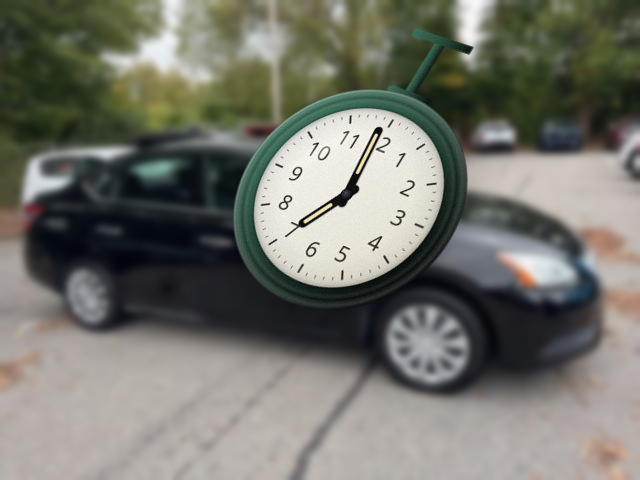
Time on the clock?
6:59
